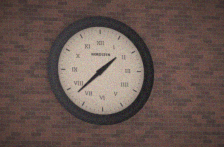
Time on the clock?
1:38
